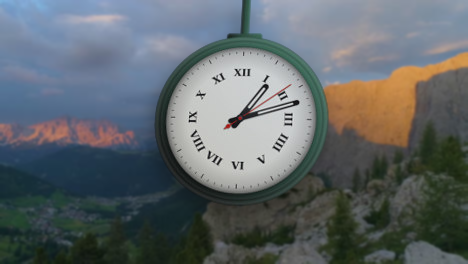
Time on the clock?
1:12:09
